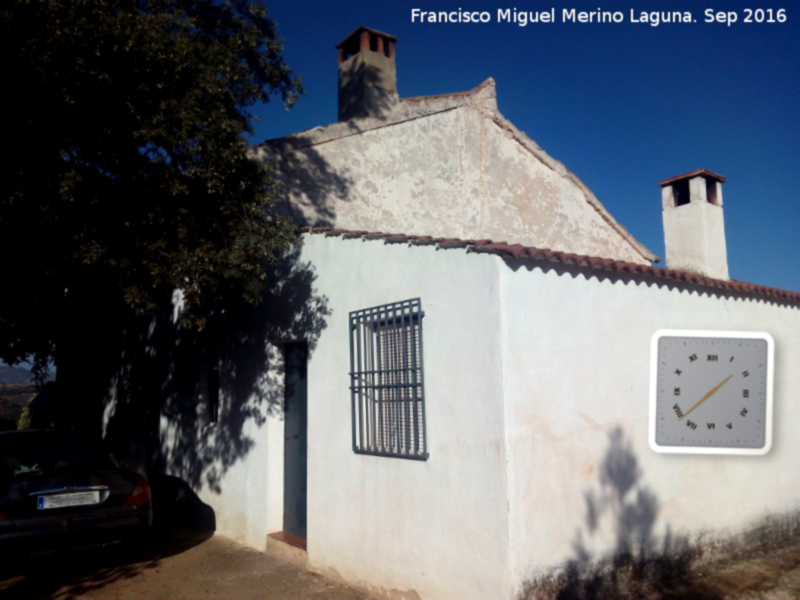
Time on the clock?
1:38
